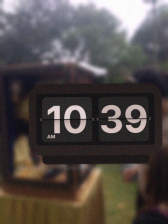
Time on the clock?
10:39
